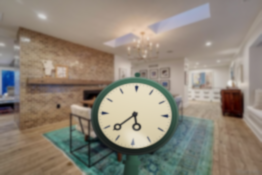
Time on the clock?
5:38
